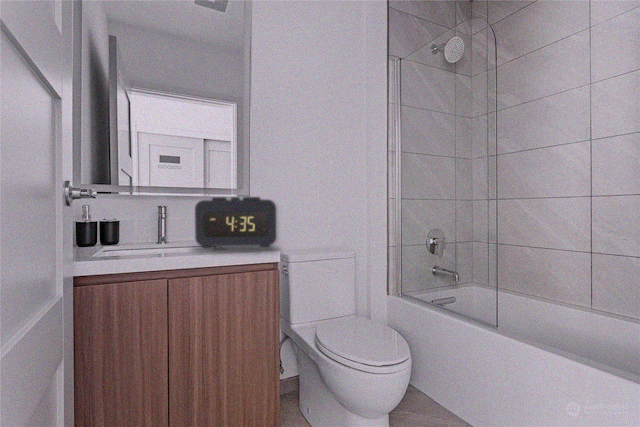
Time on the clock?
4:35
